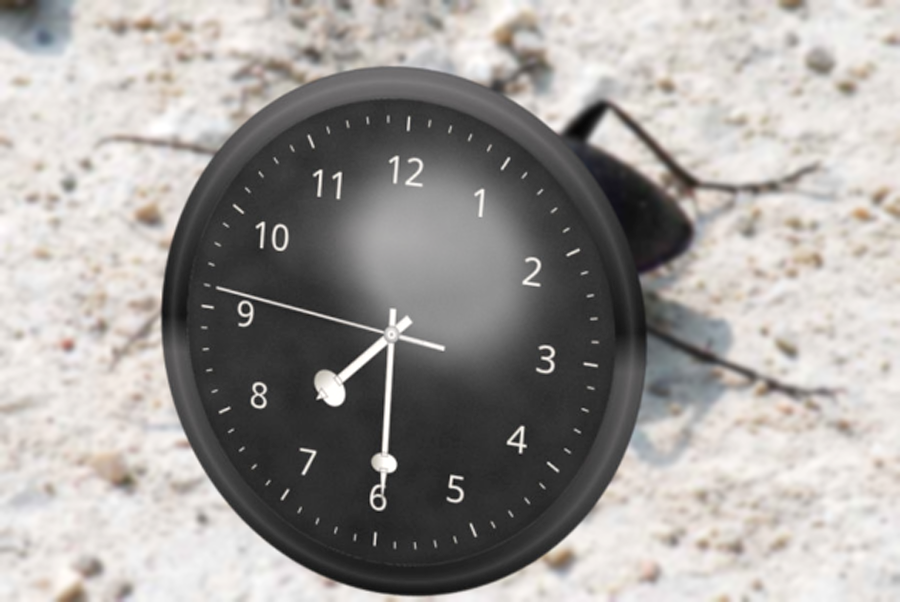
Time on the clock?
7:29:46
